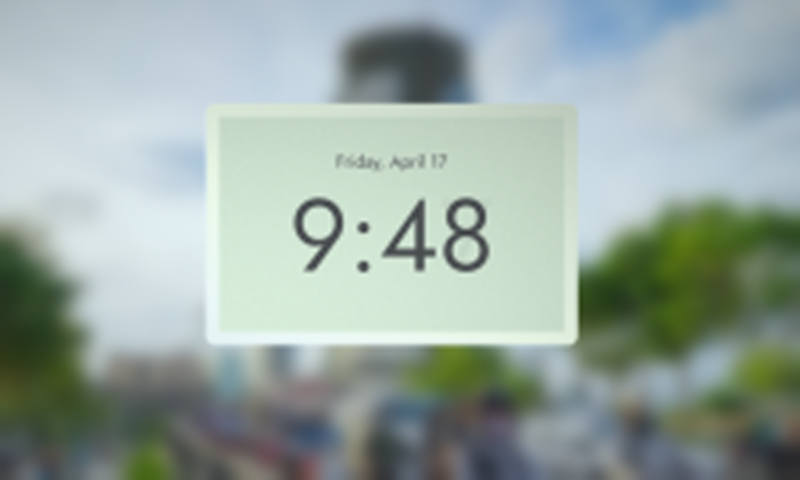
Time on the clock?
9:48
